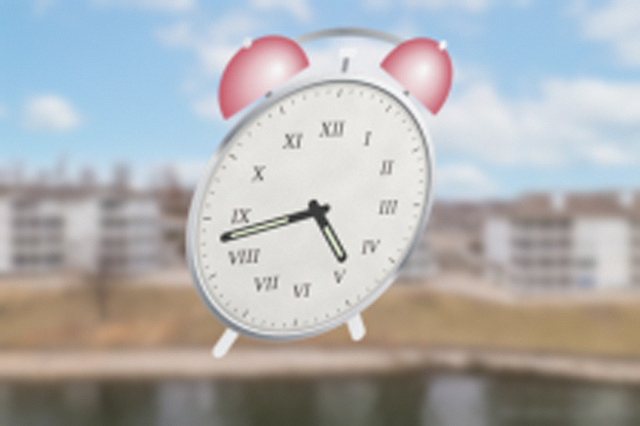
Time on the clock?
4:43
